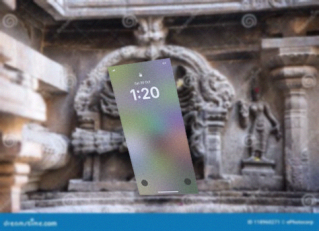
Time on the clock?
1:20
